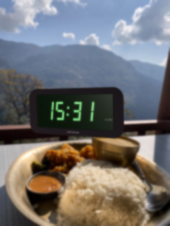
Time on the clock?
15:31
